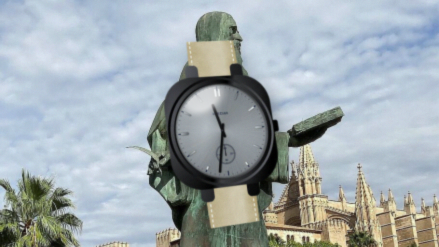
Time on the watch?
11:32
